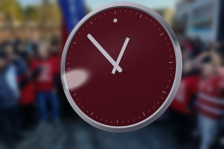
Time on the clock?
12:53
